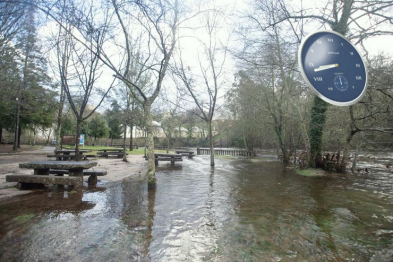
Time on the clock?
8:43
